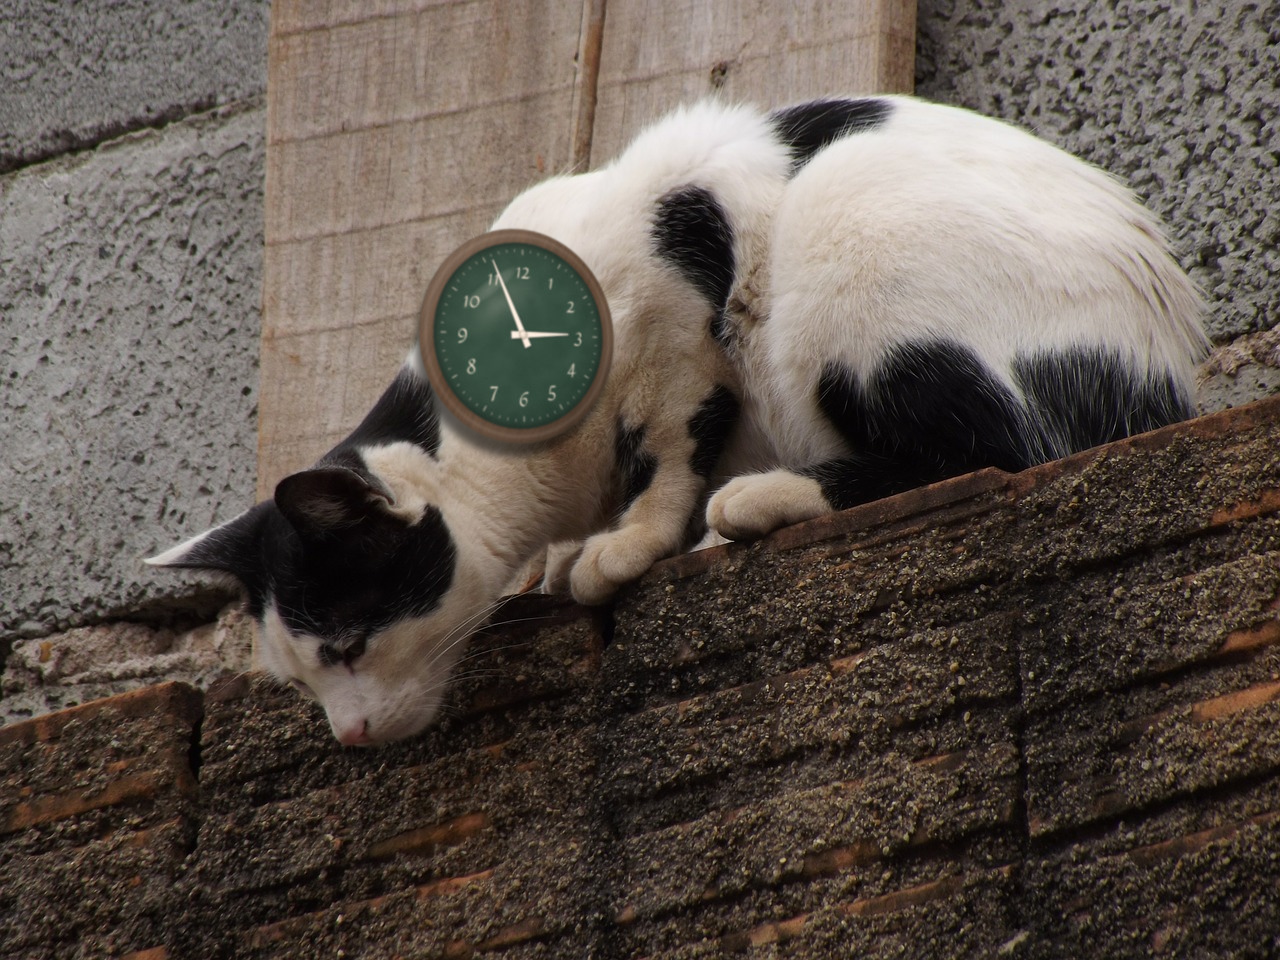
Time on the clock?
2:56
